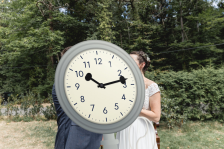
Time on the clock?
10:13
